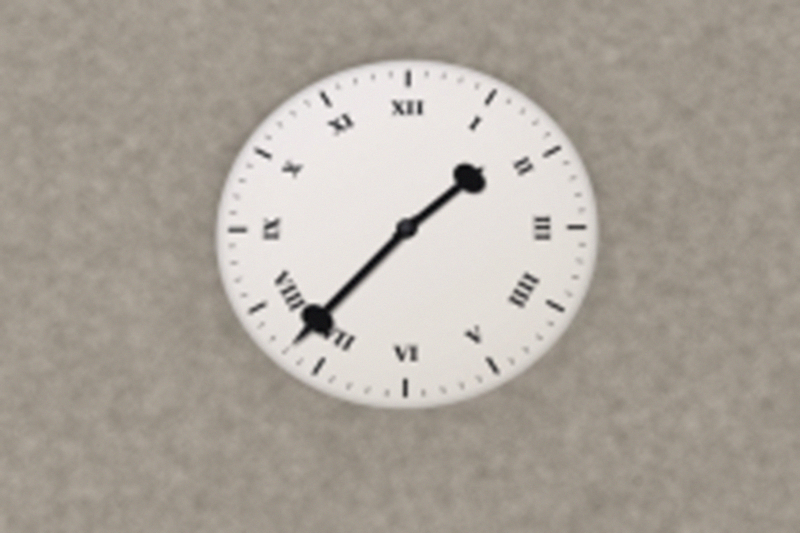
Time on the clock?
1:37
